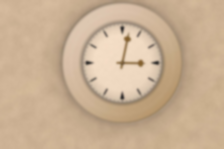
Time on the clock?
3:02
